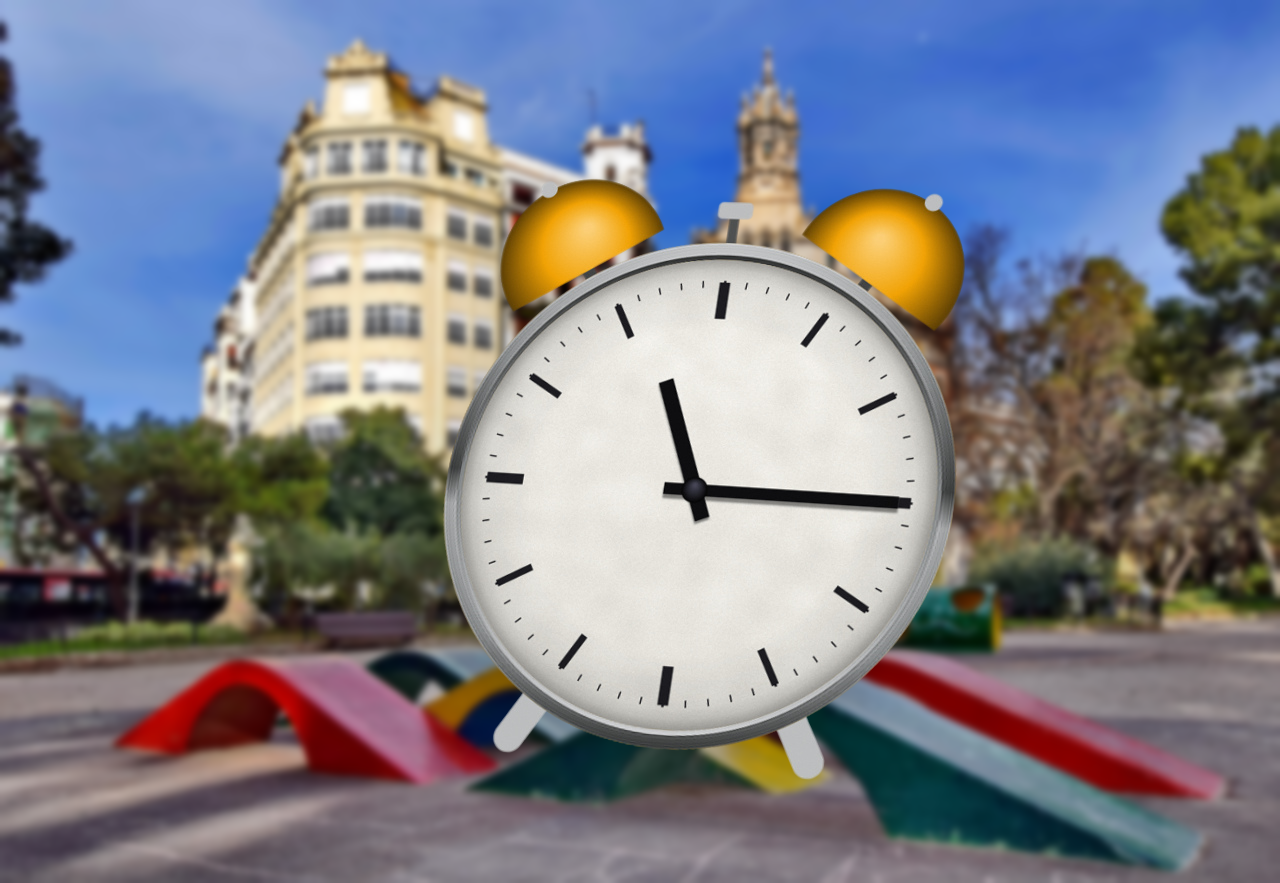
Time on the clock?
11:15
